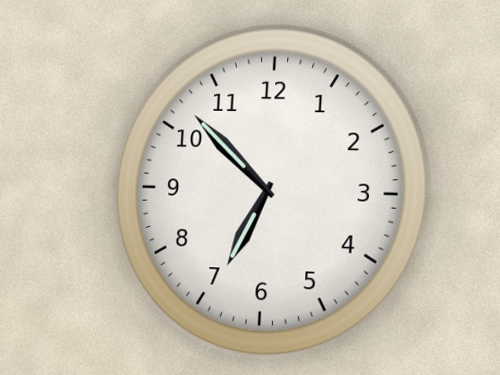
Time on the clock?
6:52
